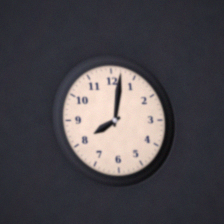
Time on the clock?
8:02
